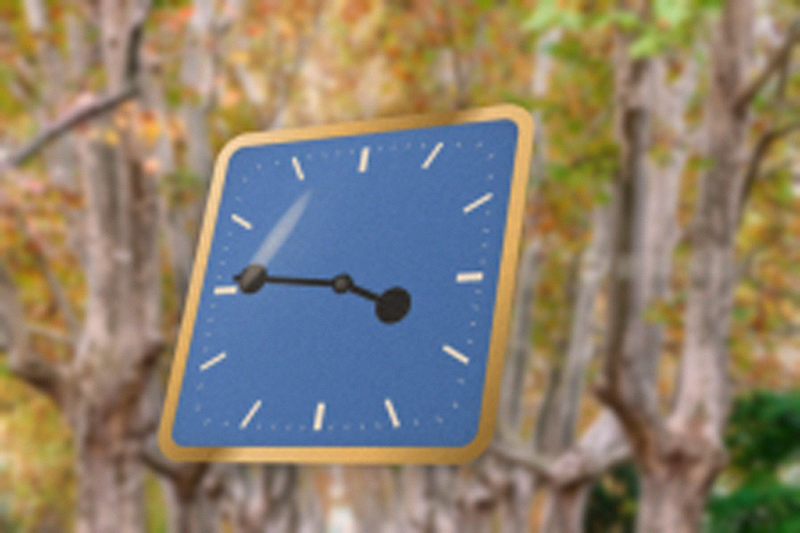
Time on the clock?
3:46
